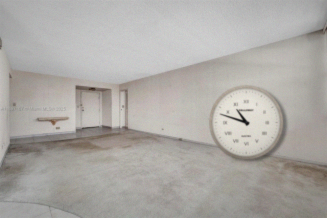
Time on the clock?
10:48
